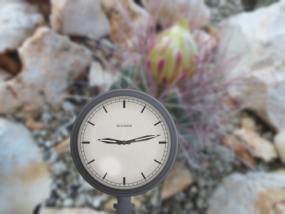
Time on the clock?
9:13
